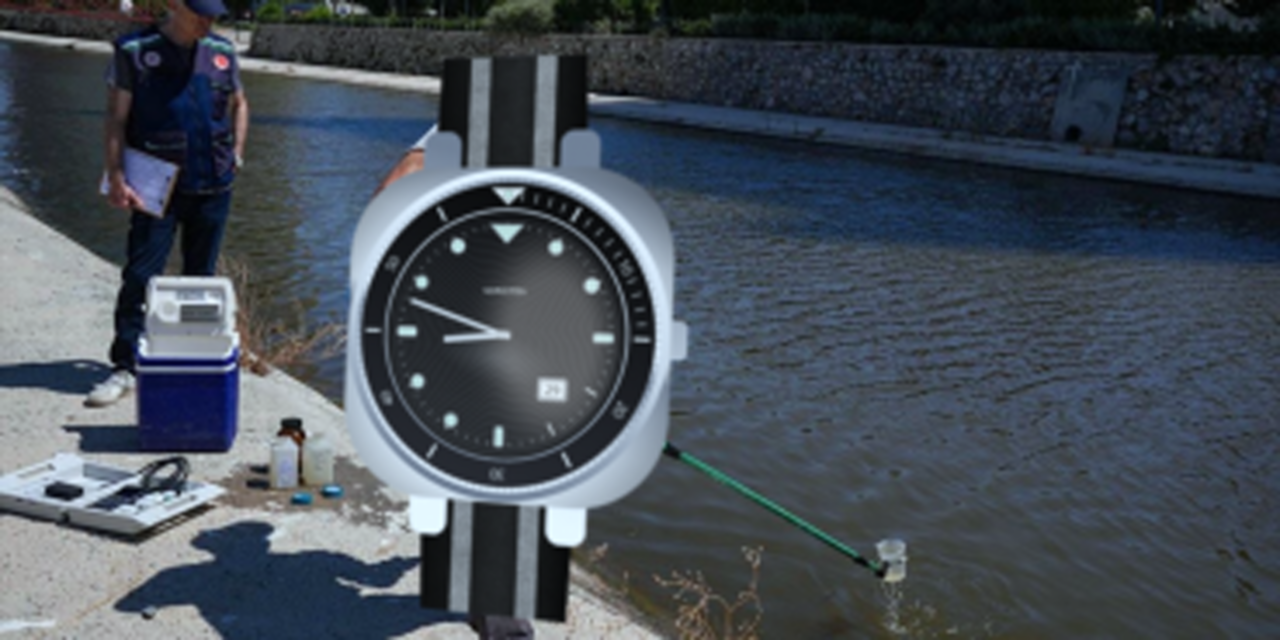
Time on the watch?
8:48
